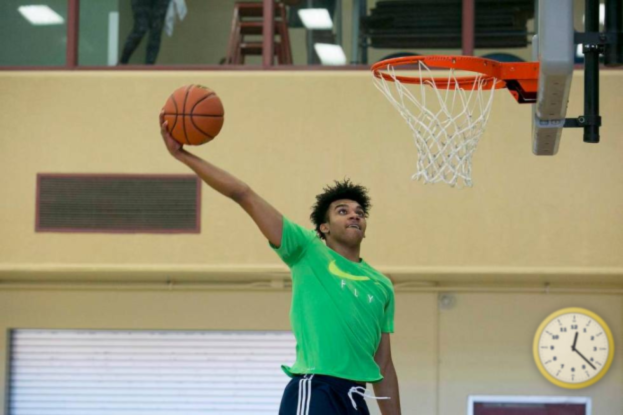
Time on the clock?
12:22
